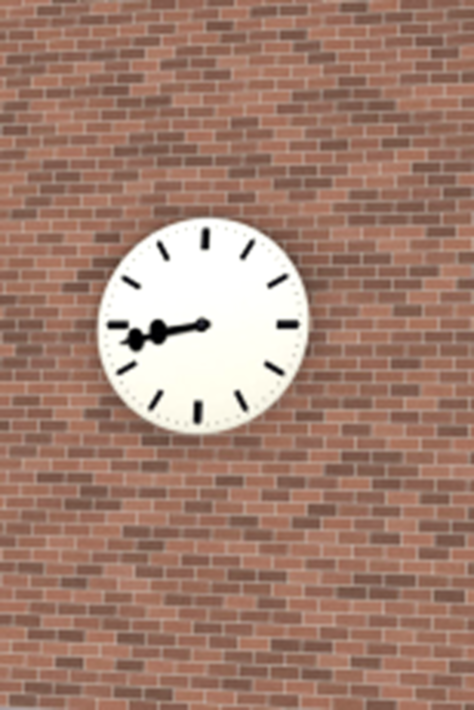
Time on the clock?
8:43
